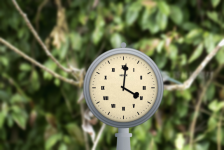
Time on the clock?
4:01
